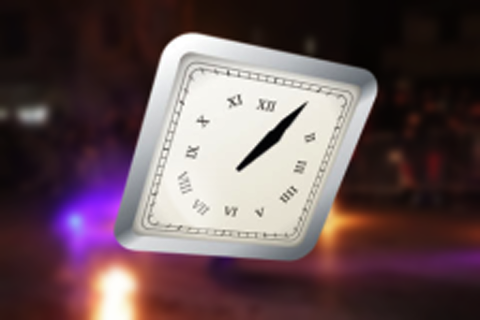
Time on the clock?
1:05
